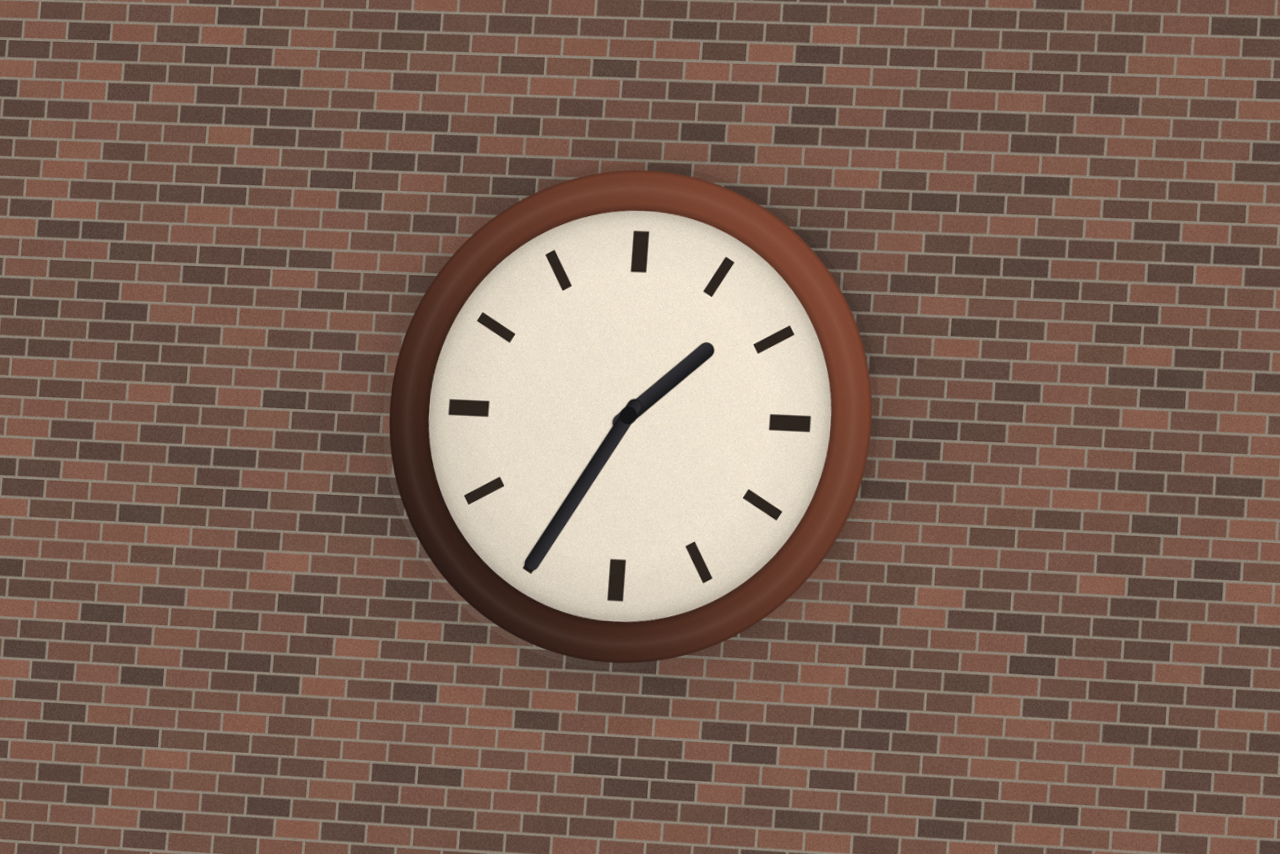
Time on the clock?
1:35
